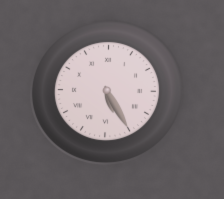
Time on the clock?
5:25
